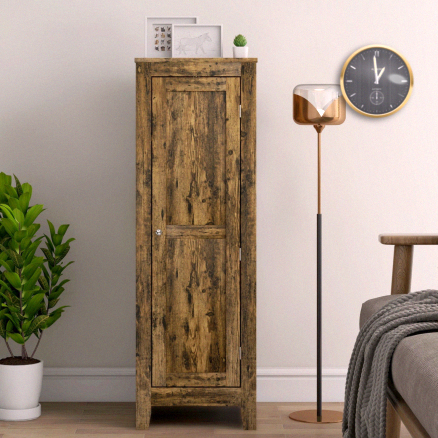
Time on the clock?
12:59
